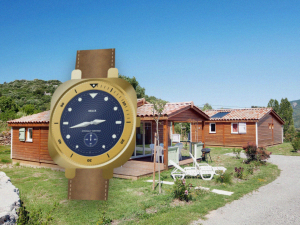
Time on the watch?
2:43
